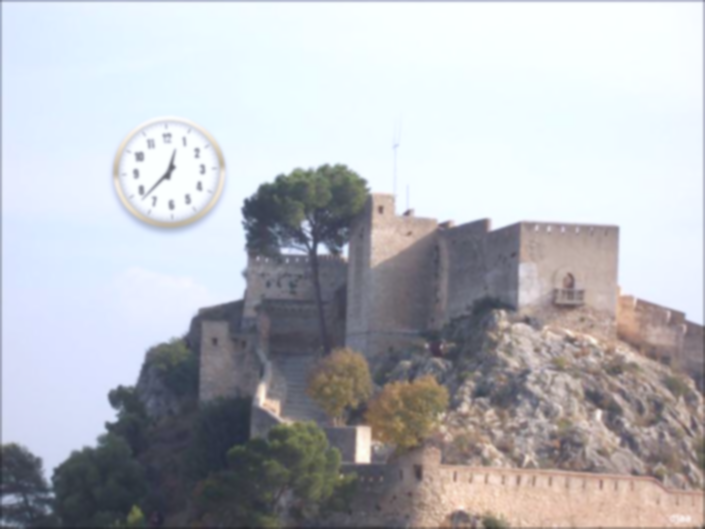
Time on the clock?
12:38
